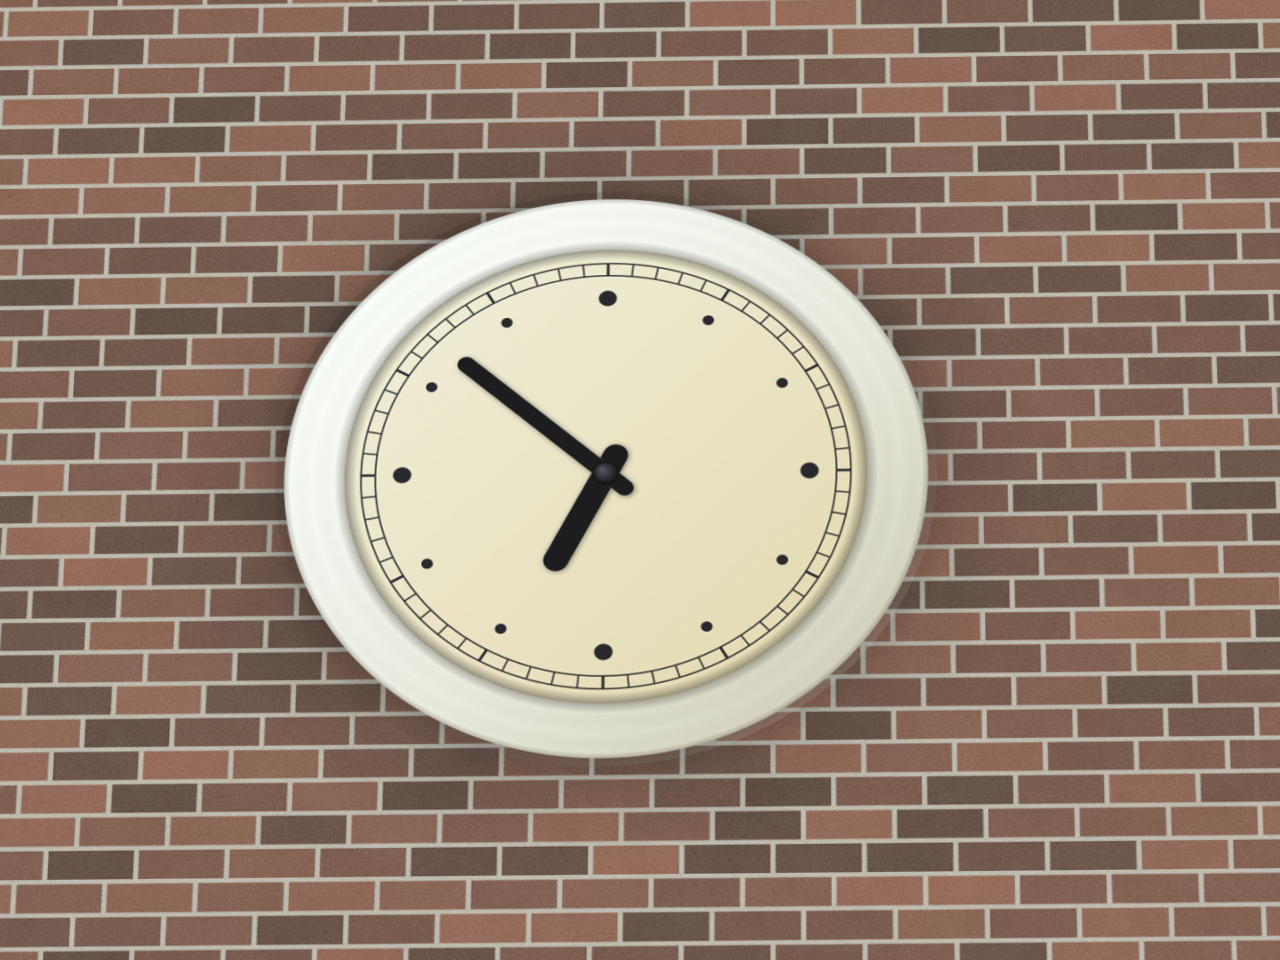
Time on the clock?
6:52
